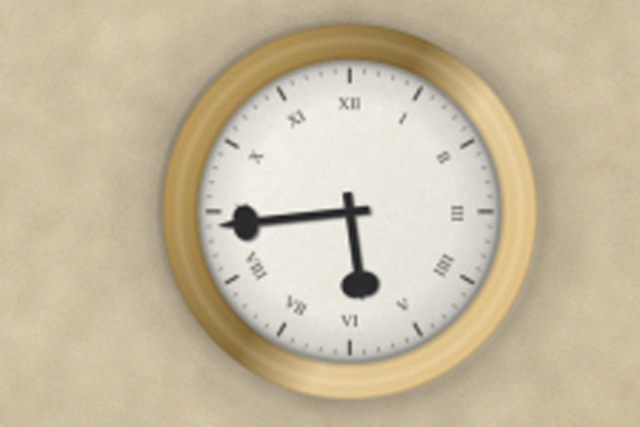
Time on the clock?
5:44
